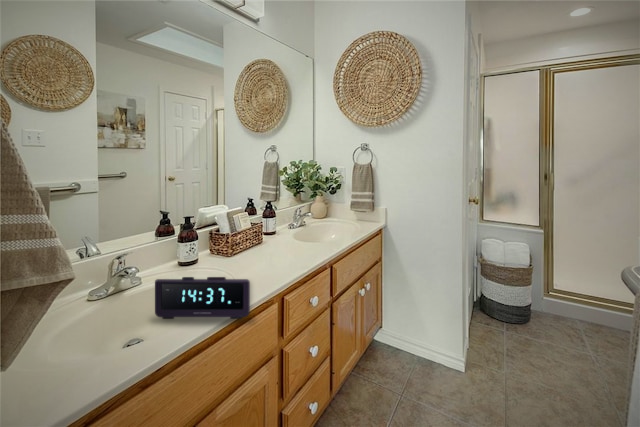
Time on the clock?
14:37
